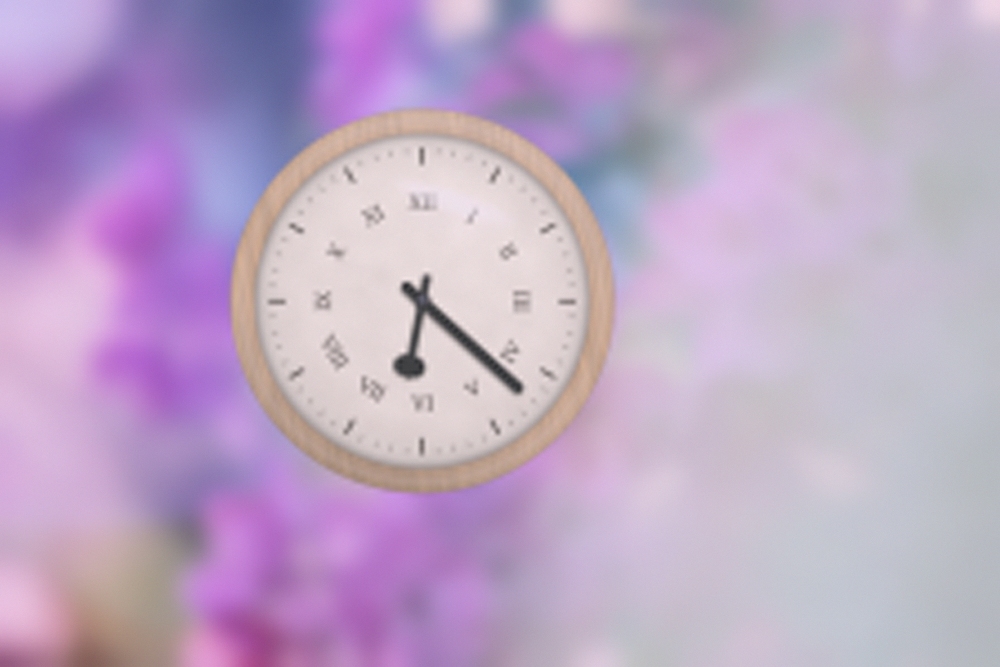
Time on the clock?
6:22
